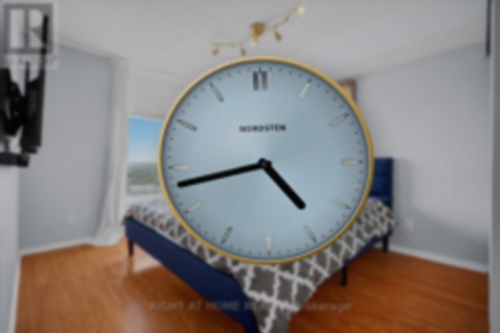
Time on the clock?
4:43
